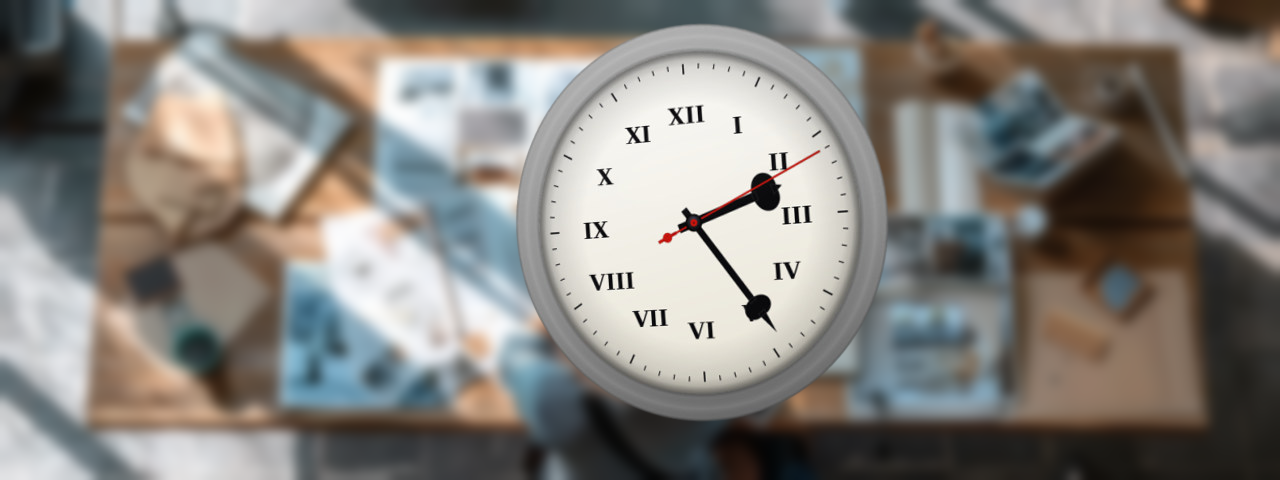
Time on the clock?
2:24:11
